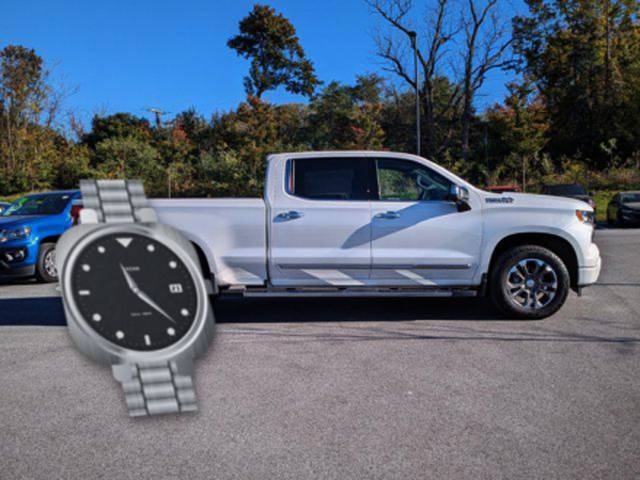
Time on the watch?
11:23
